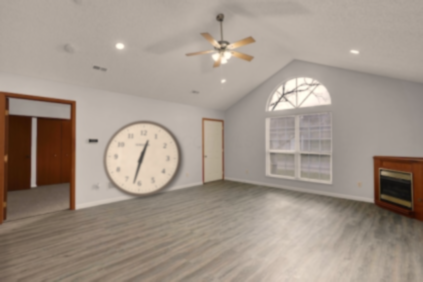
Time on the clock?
12:32
